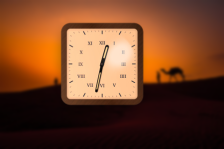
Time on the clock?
12:32
